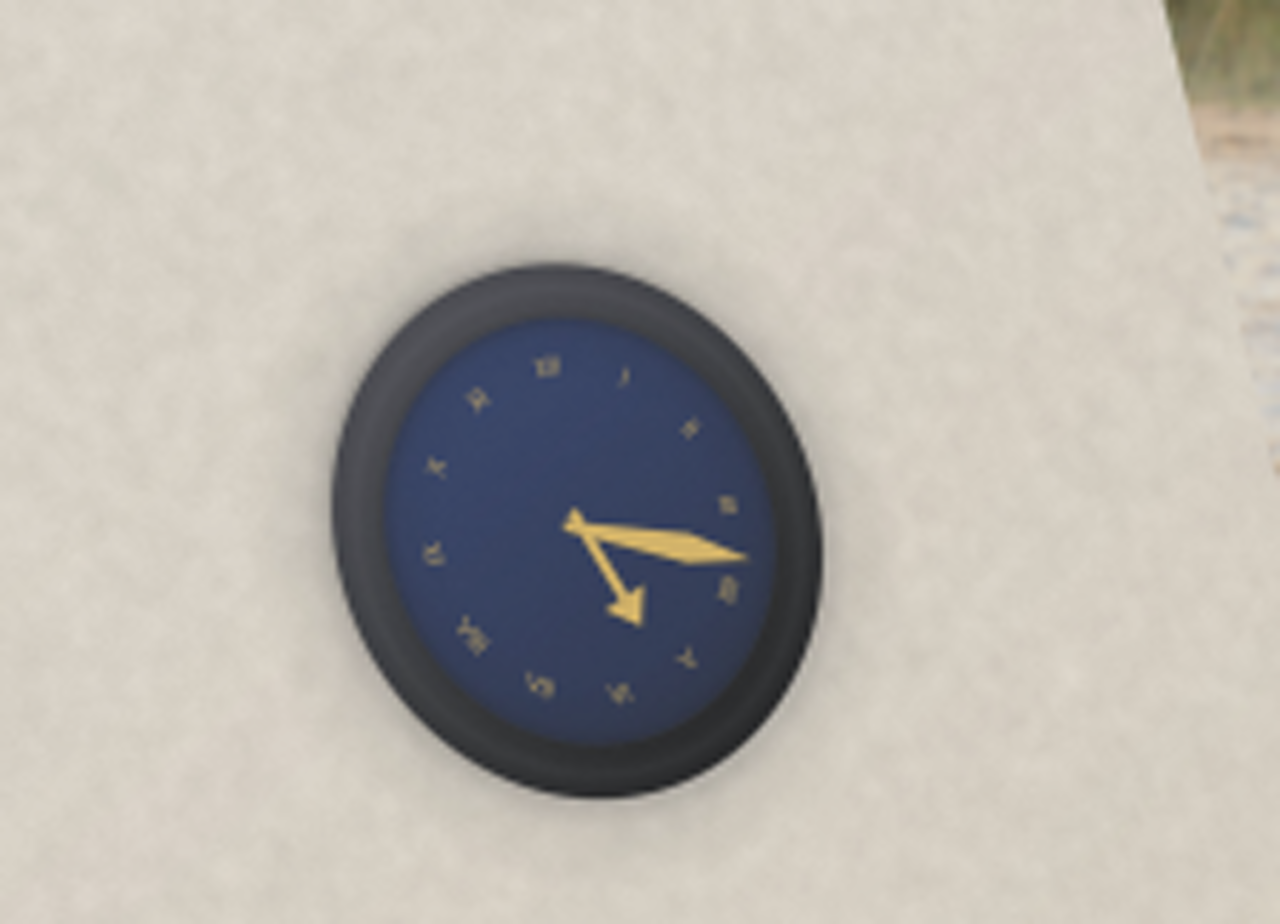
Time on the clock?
5:18
